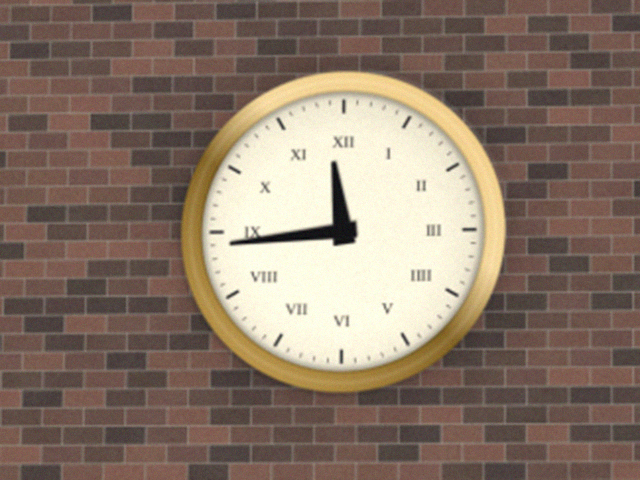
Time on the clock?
11:44
